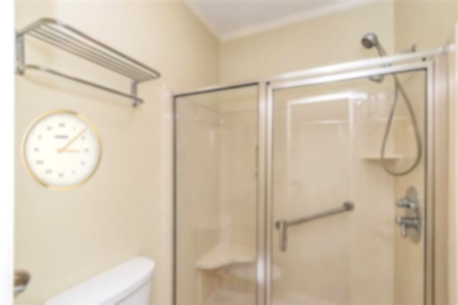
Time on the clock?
3:08
